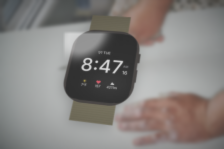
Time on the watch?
8:47
